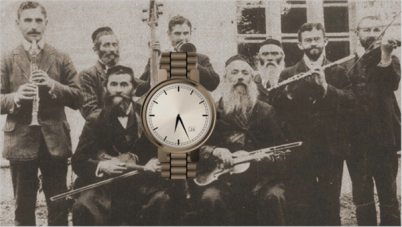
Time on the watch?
6:26
